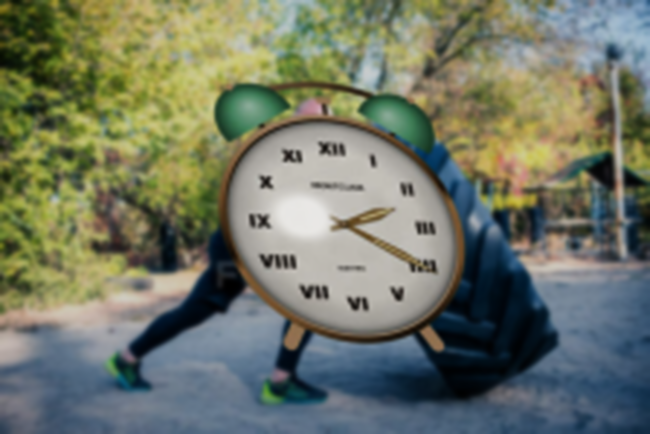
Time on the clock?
2:20
